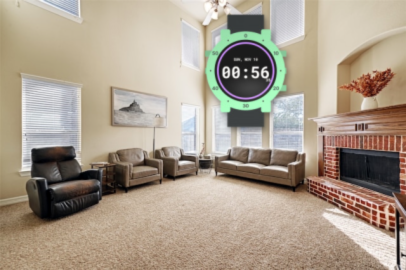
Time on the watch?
0:56
